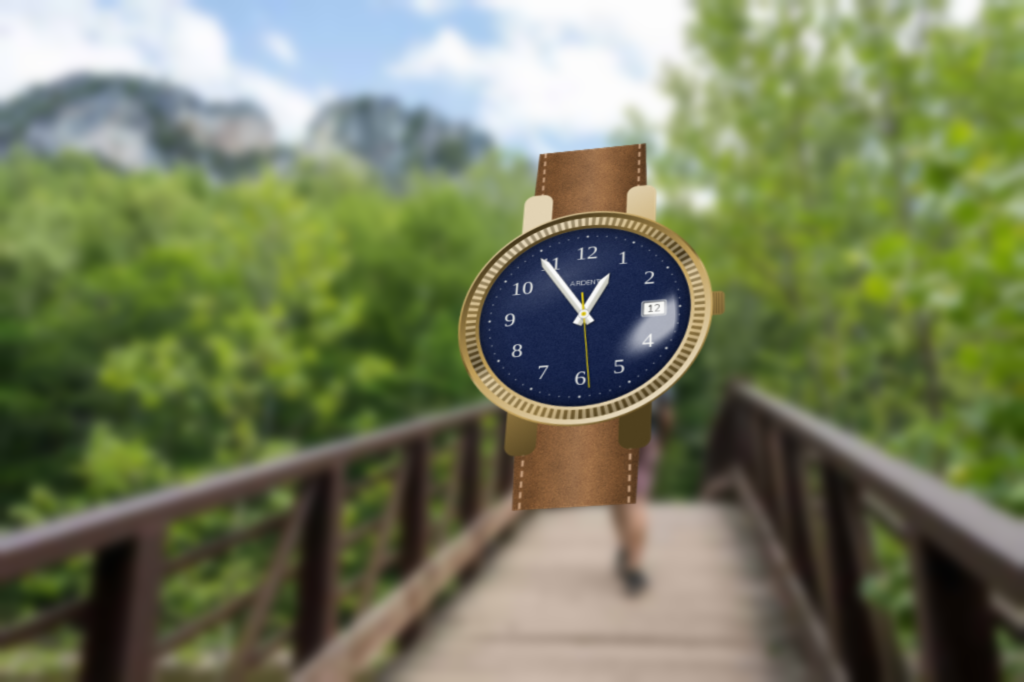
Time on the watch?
12:54:29
